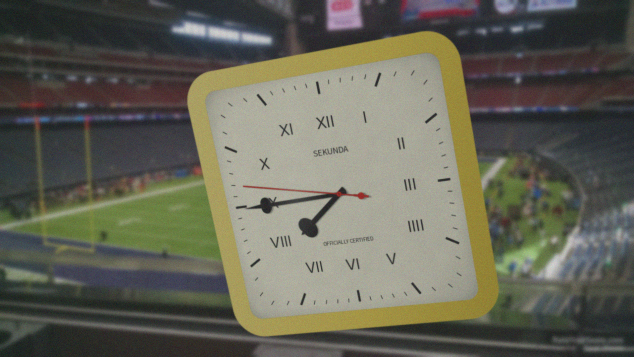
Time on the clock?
7:44:47
